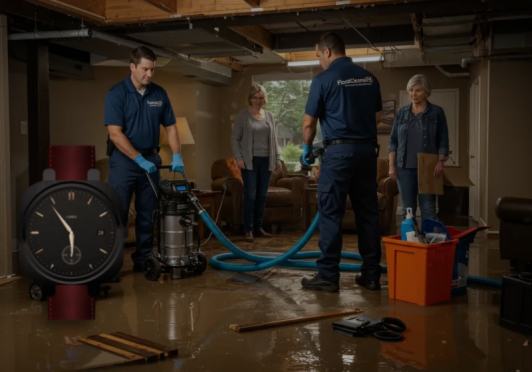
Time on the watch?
5:54
